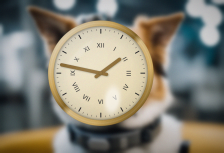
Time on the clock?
1:47
